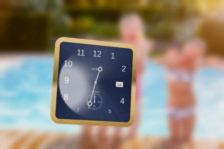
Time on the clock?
12:32
